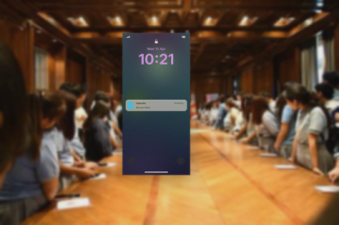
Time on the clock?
10:21
